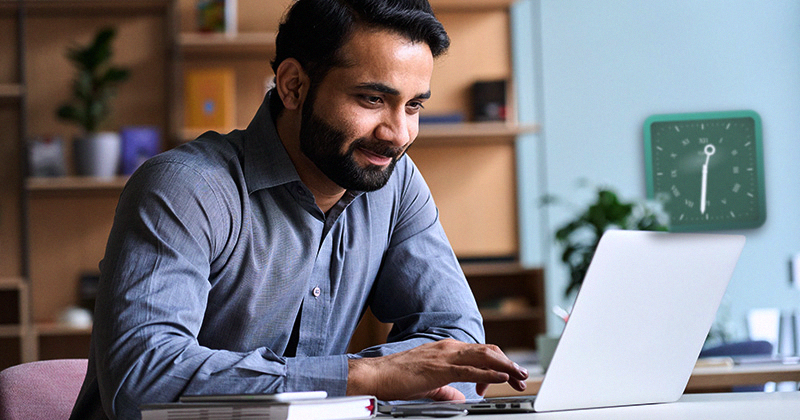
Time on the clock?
12:31
